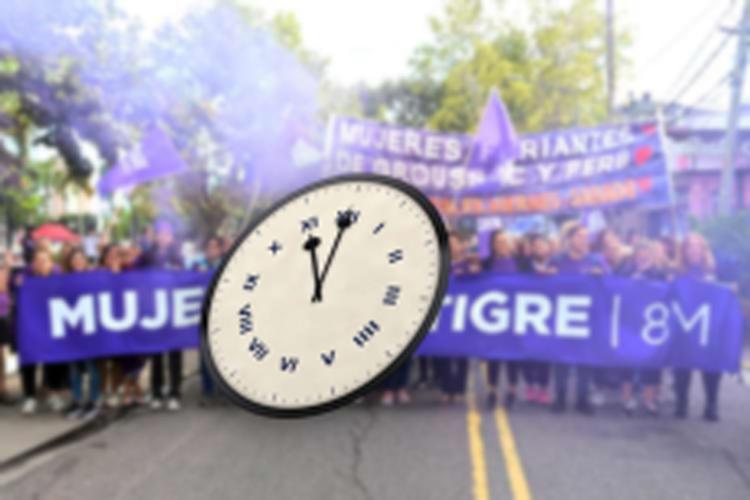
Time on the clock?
11:00
